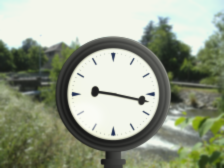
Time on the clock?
9:17
